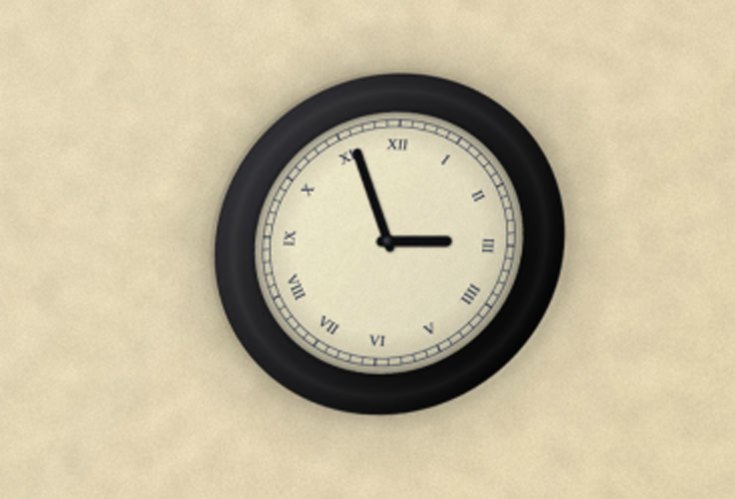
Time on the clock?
2:56
